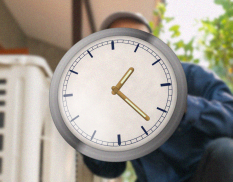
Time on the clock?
1:23
